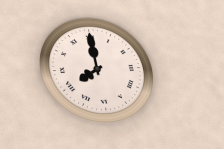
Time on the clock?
8:00
